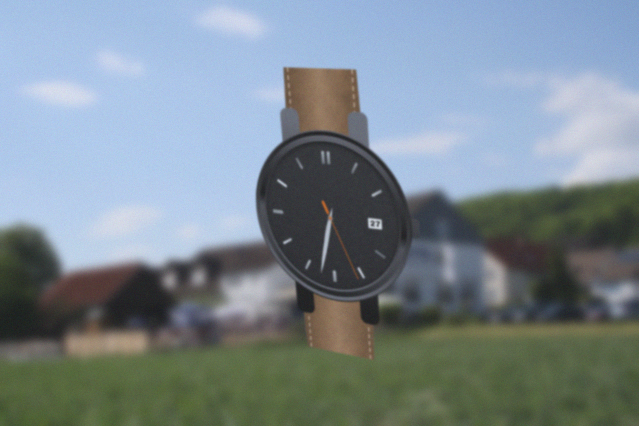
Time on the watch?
6:32:26
